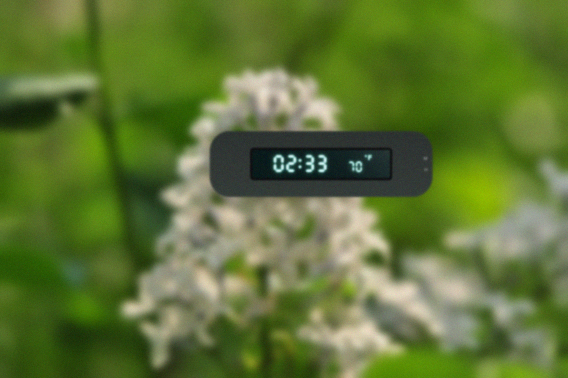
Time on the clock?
2:33
